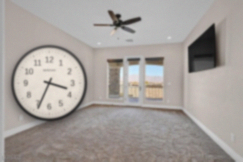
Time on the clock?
3:34
